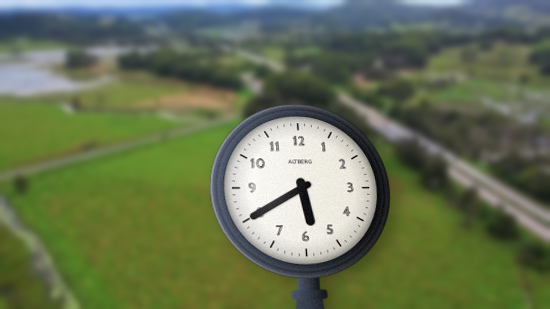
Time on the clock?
5:40
